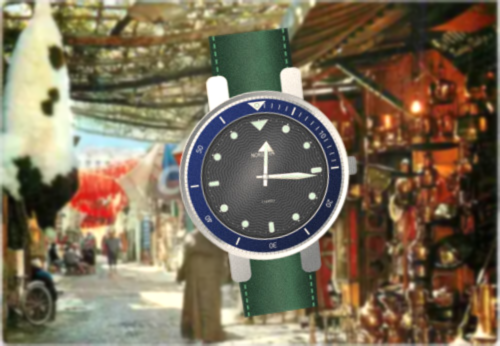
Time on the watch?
12:16
